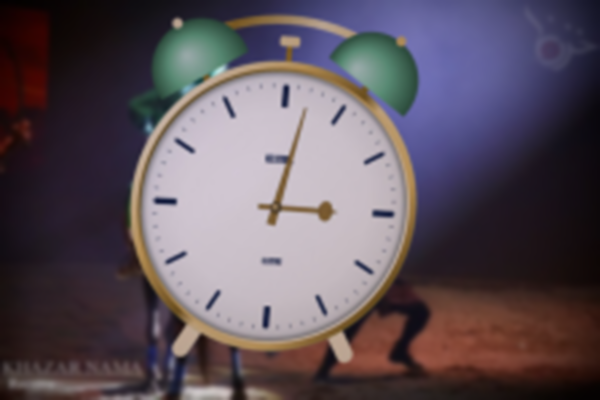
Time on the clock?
3:02
